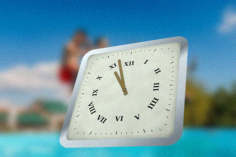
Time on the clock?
10:57
